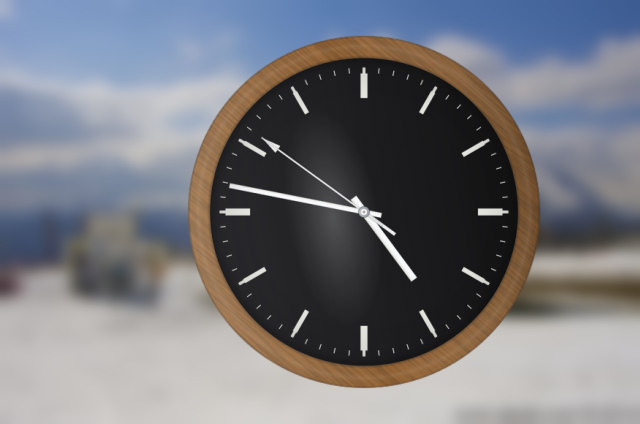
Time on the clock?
4:46:51
